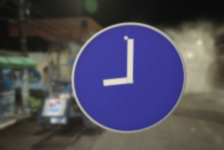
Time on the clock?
9:01
